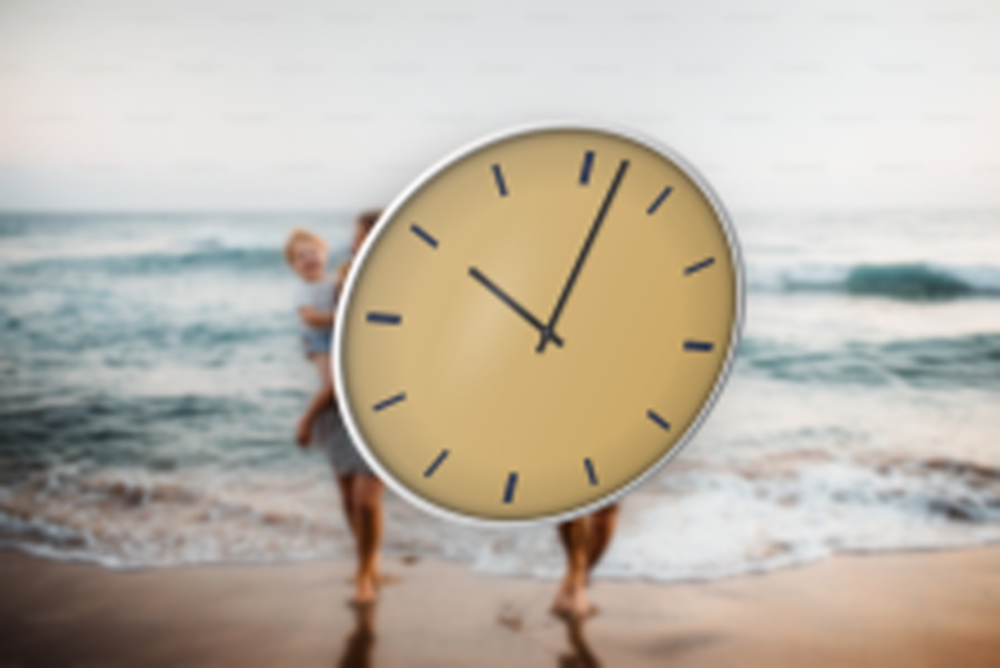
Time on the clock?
10:02
